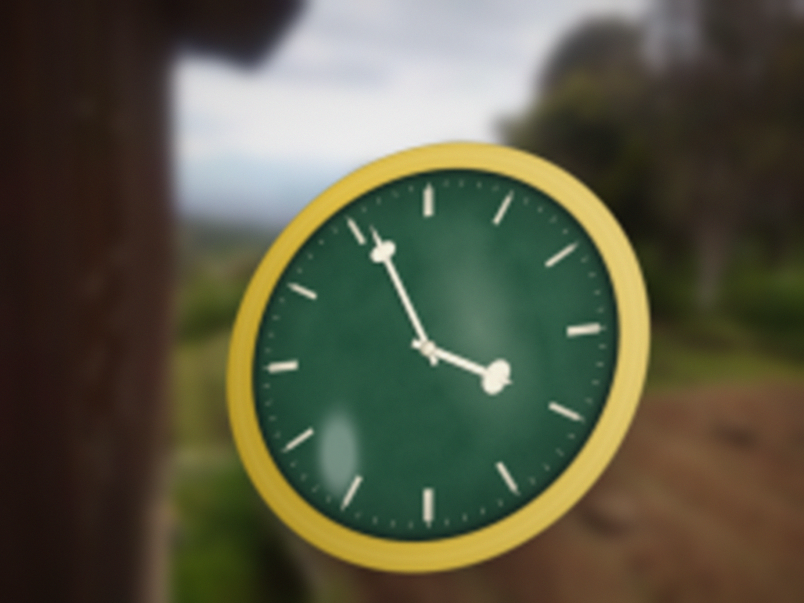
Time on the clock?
3:56
